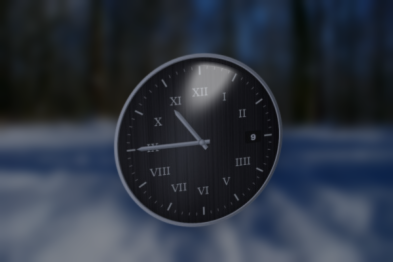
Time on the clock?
10:45
